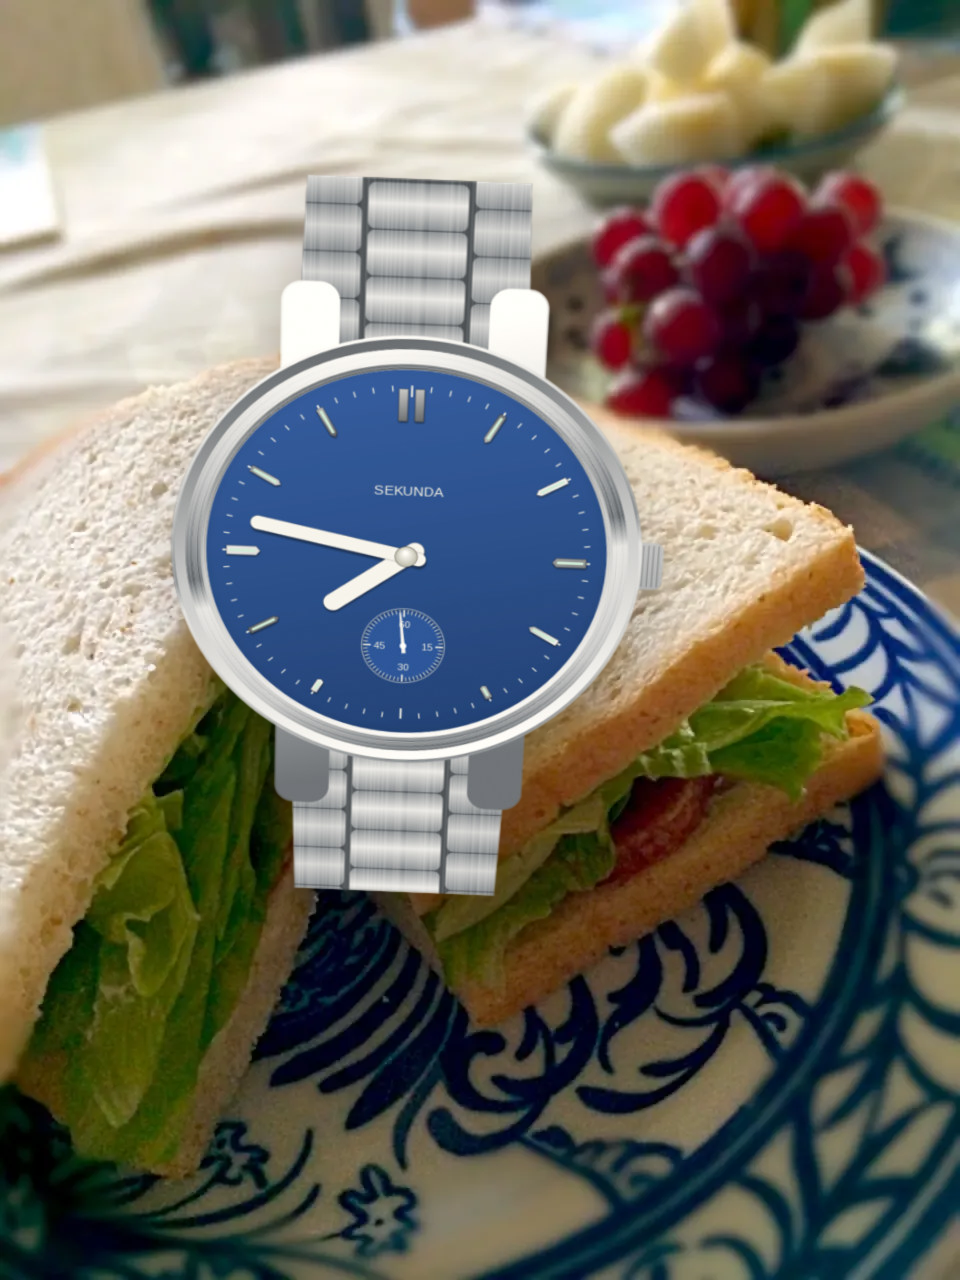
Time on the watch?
7:46:59
